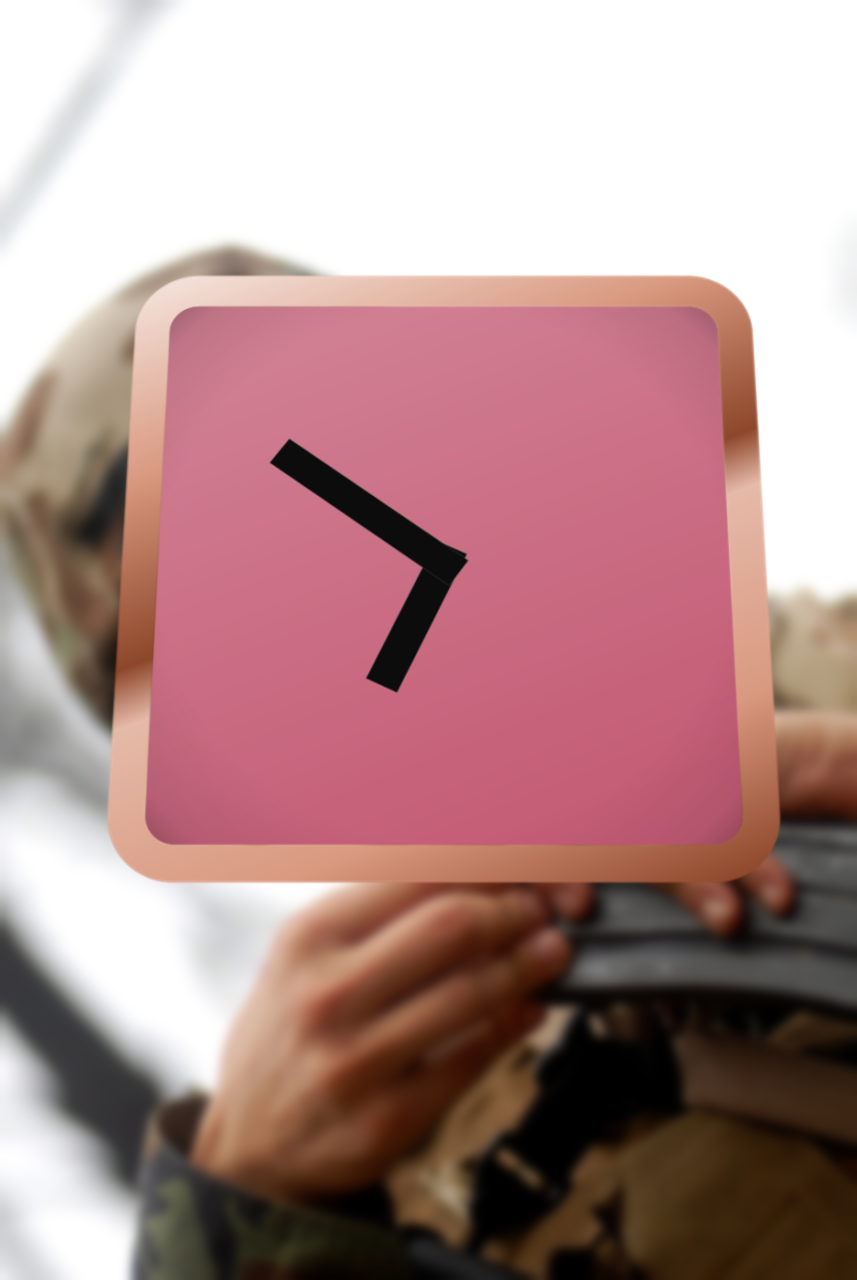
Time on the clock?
6:51
